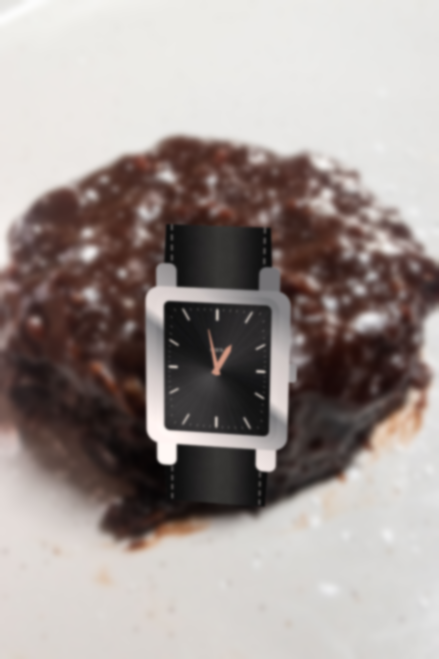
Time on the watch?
12:58
